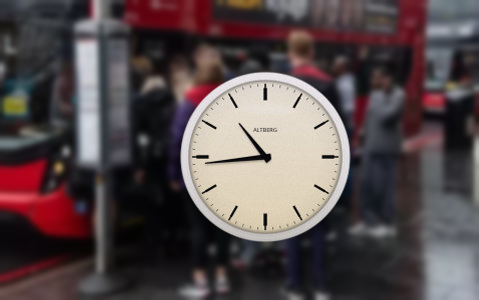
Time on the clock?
10:44
